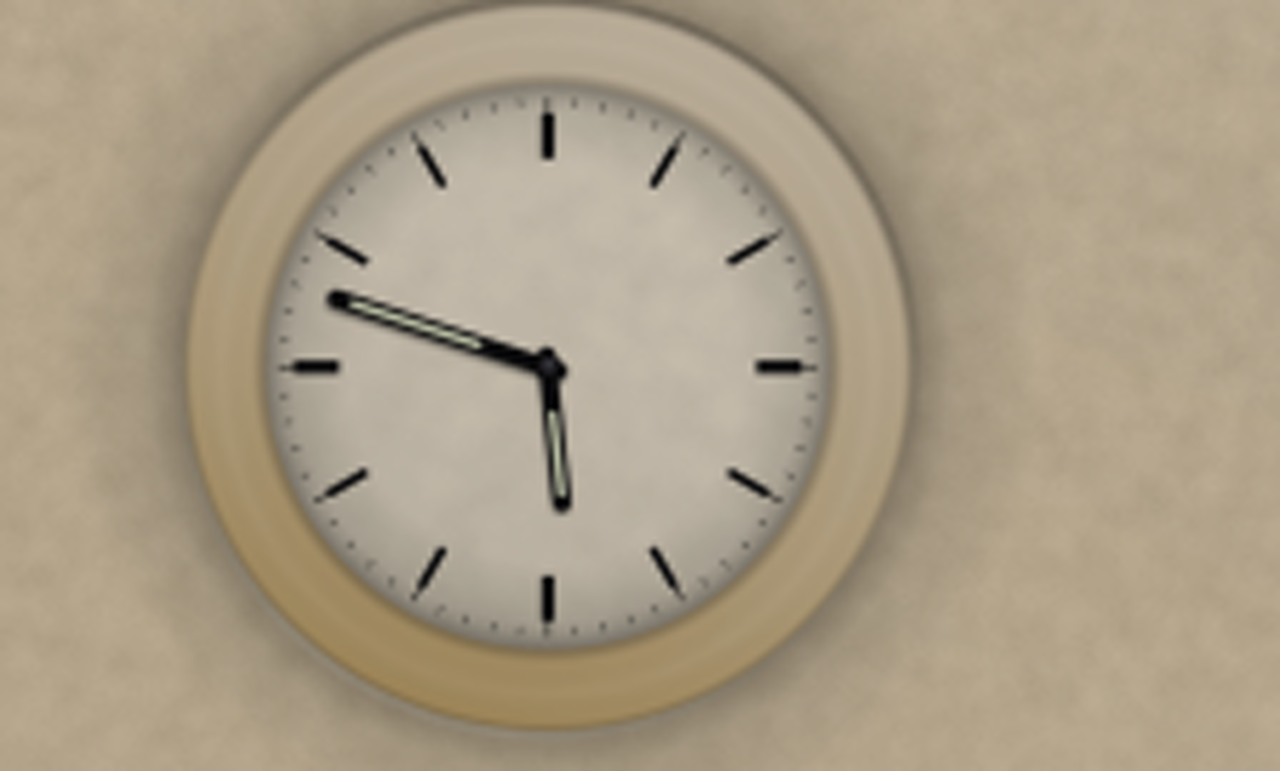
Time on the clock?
5:48
